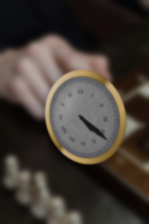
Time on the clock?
4:21
